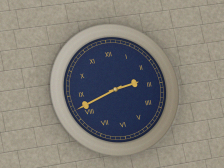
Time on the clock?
2:42
